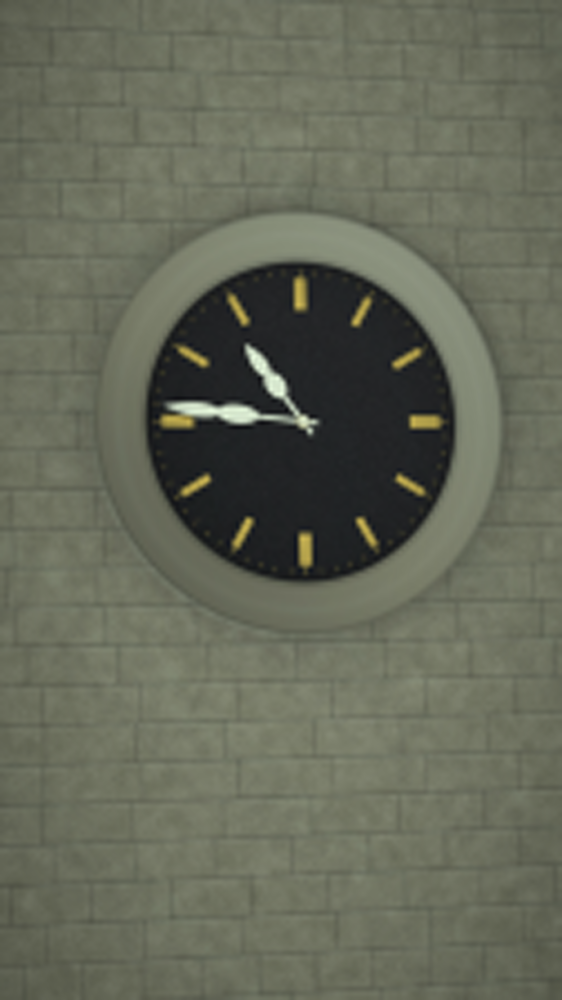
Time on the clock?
10:46
